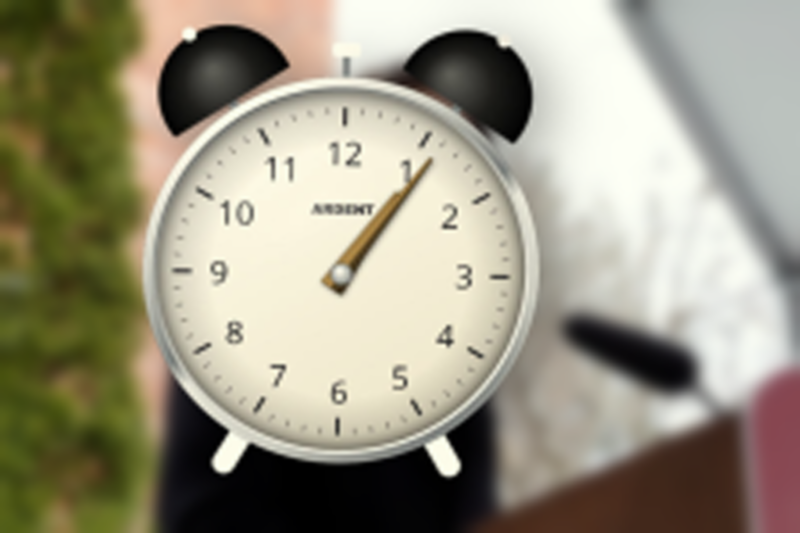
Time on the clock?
1:06
